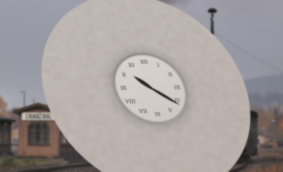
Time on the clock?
10:21
